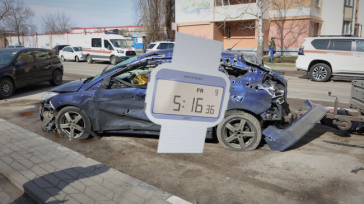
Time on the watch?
5:16:36
